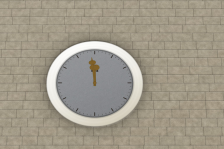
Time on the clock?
11:59
